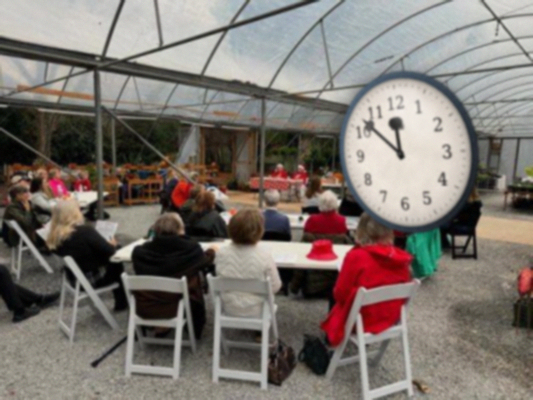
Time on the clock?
11:52
